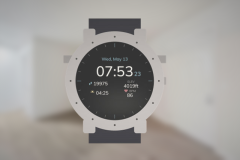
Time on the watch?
7:53
